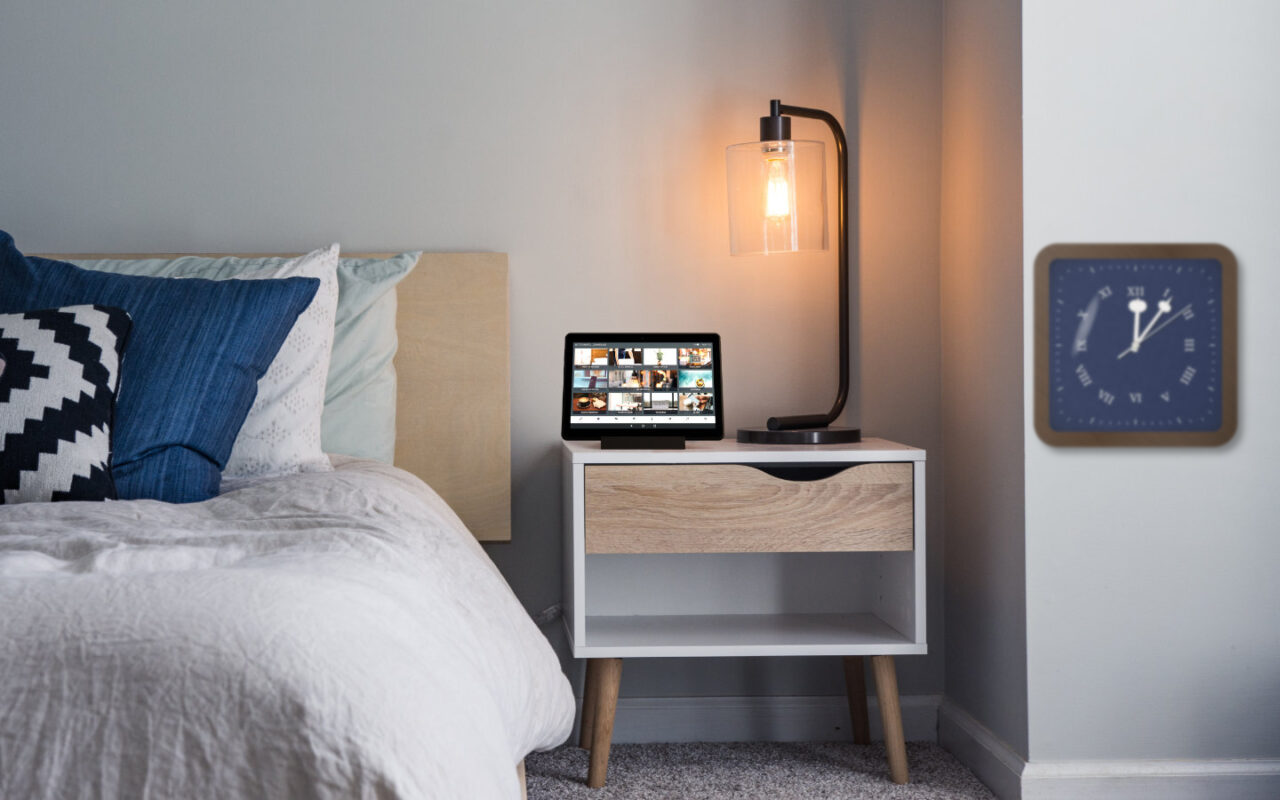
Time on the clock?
12:06:09
